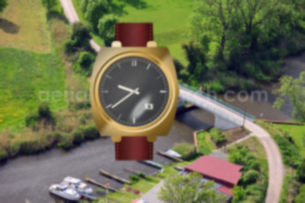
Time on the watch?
9:39
